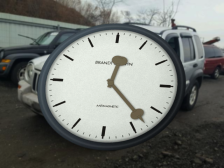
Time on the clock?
12:23
